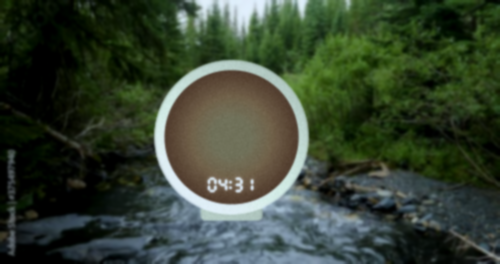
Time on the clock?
4:31
